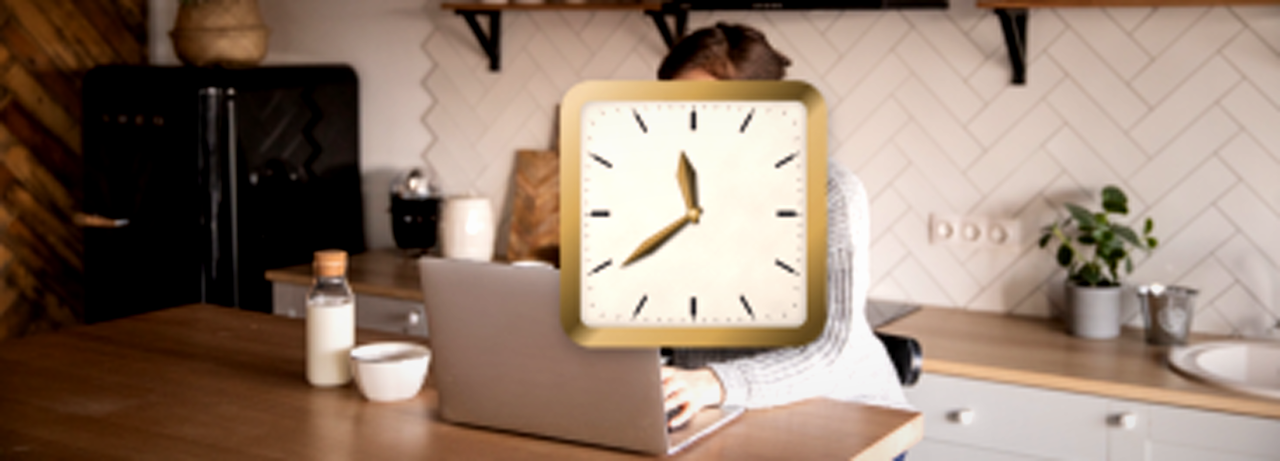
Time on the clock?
11:39
